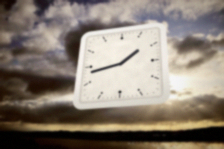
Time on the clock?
1:43
